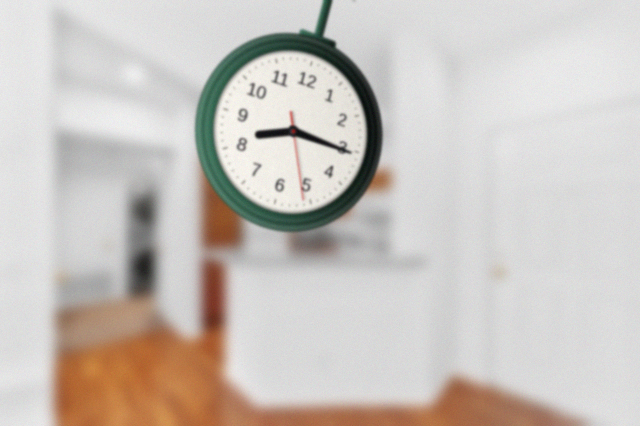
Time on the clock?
8:15:26
